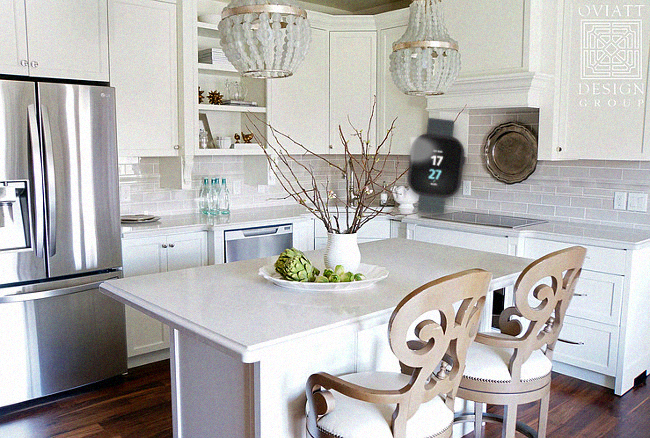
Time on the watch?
17:27
